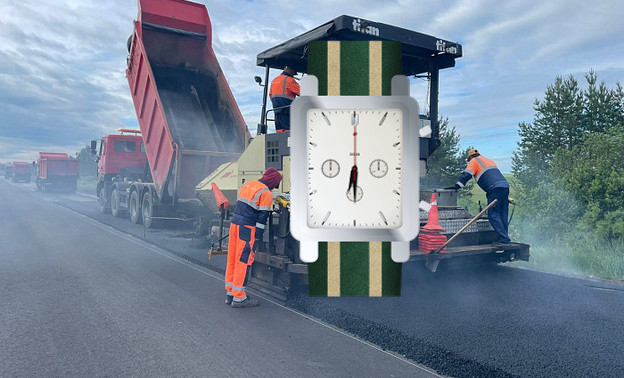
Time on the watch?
6:30
